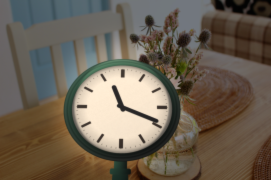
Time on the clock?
11:19
